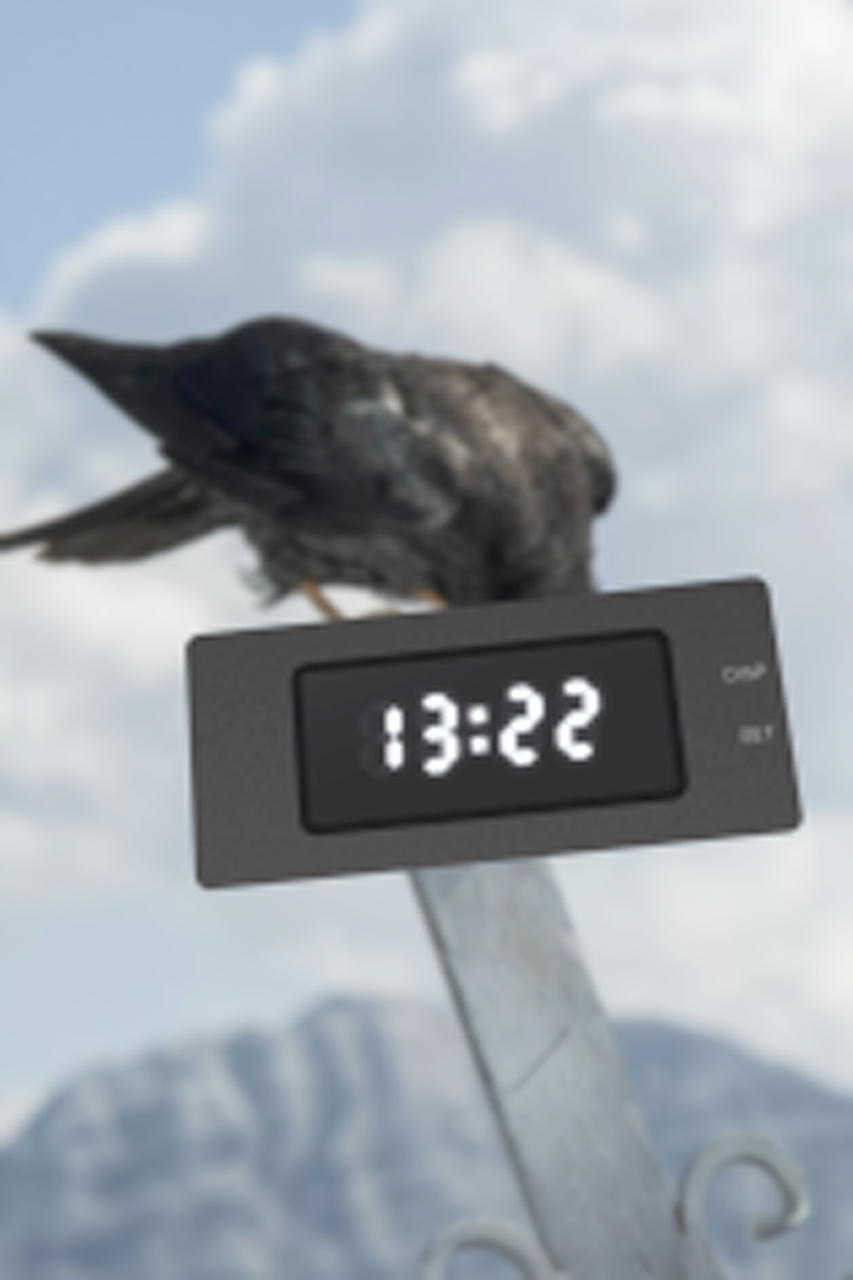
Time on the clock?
13:22
